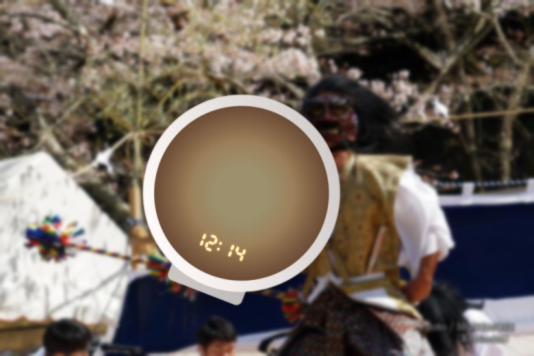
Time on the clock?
12:14
